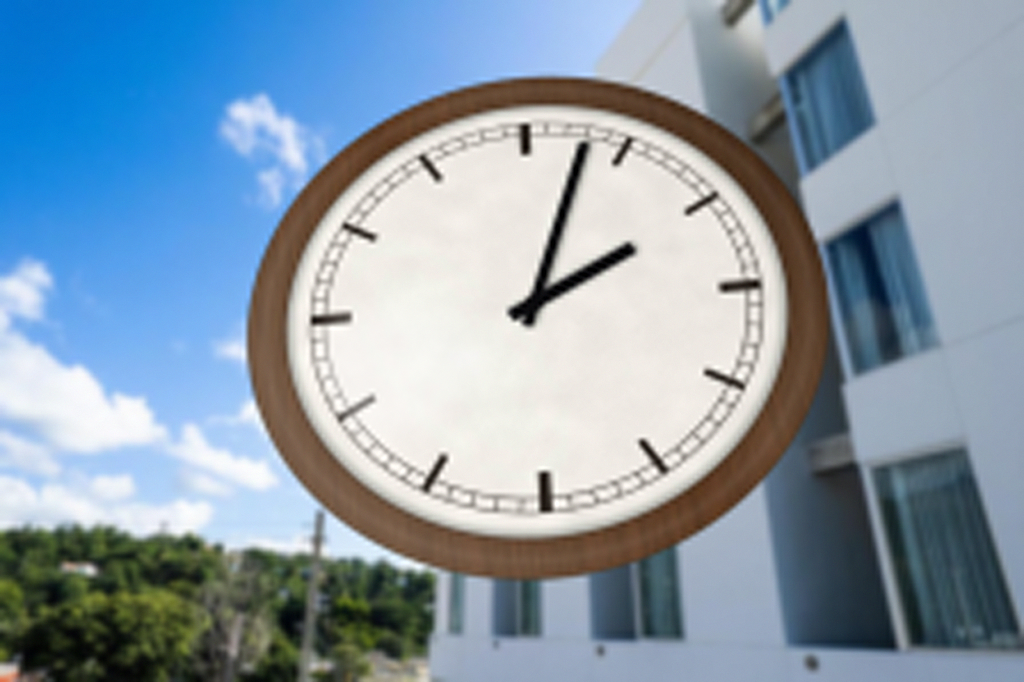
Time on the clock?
2:03
